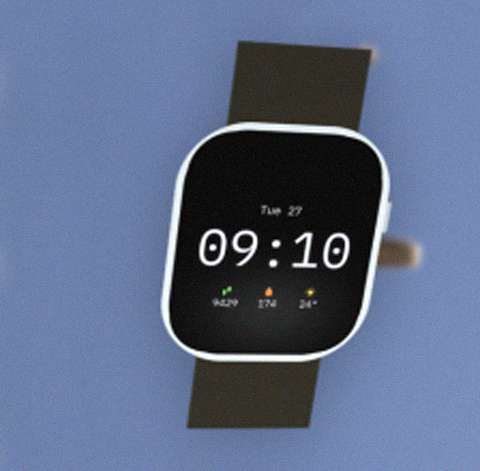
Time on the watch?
9:10
